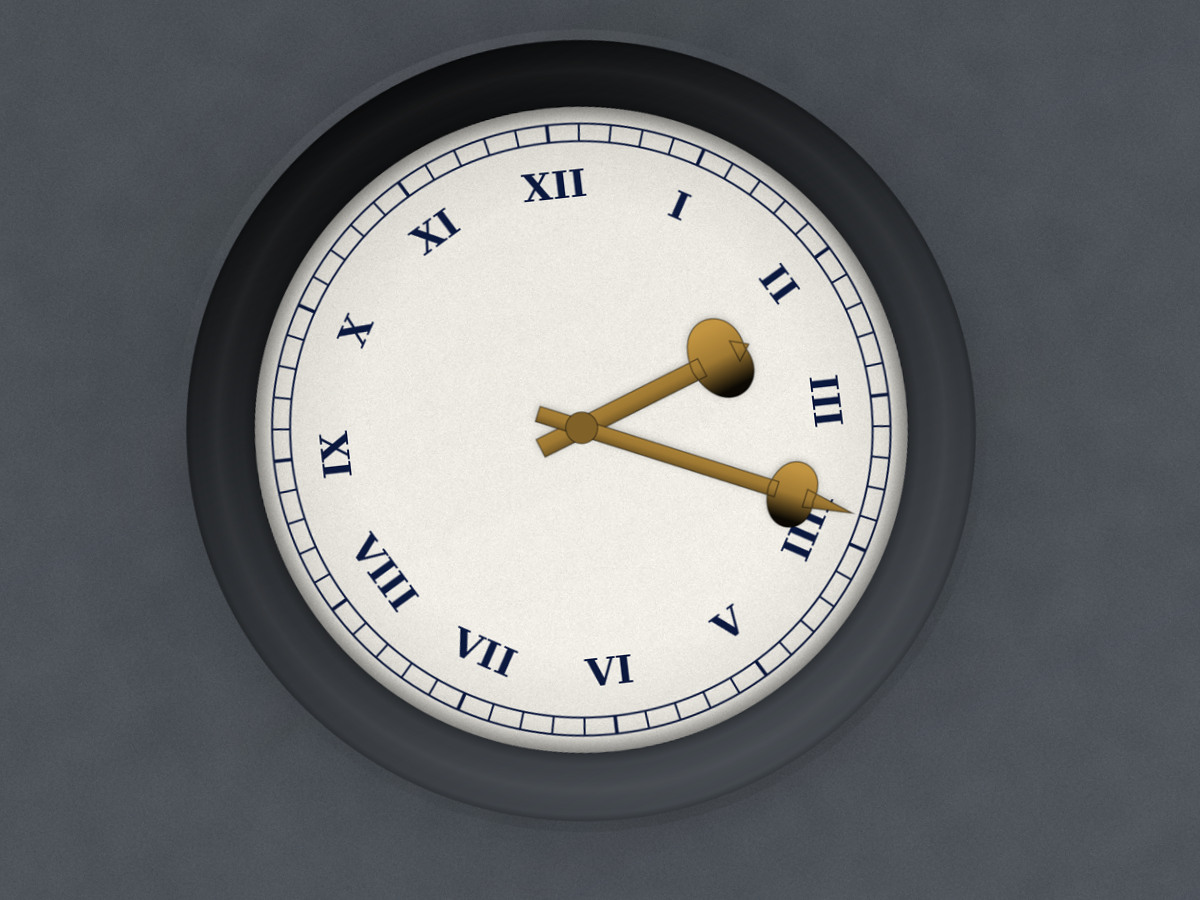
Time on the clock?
2:19
